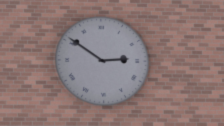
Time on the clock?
2:51
